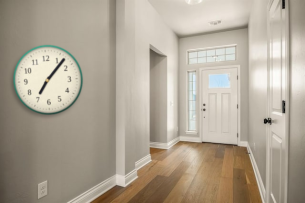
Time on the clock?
7:07
